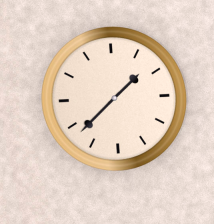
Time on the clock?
1:38
